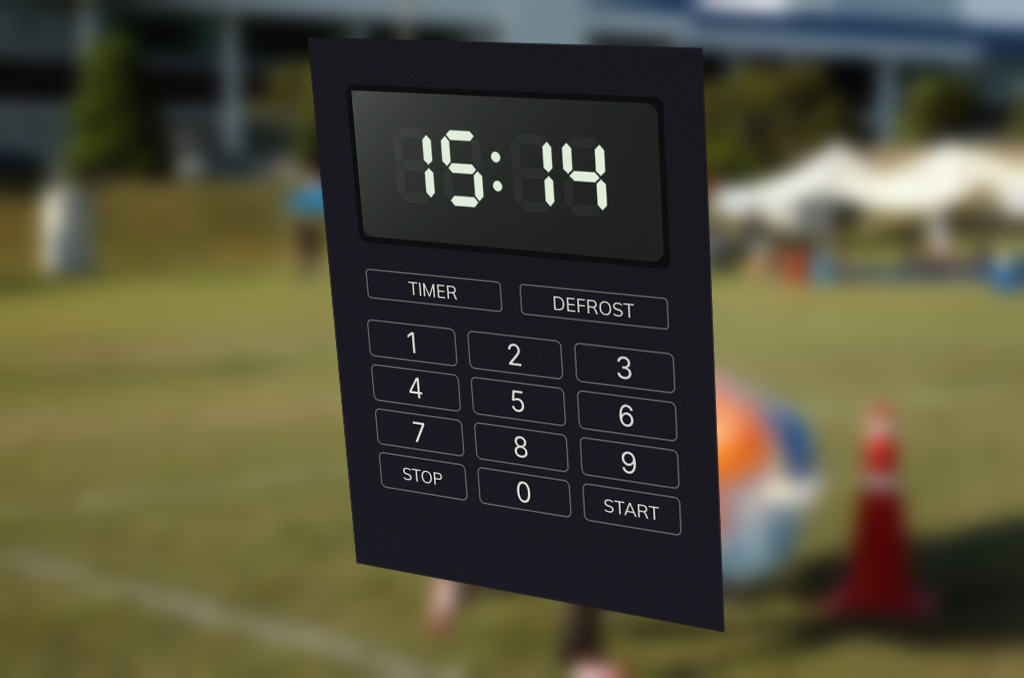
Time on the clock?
15:14
